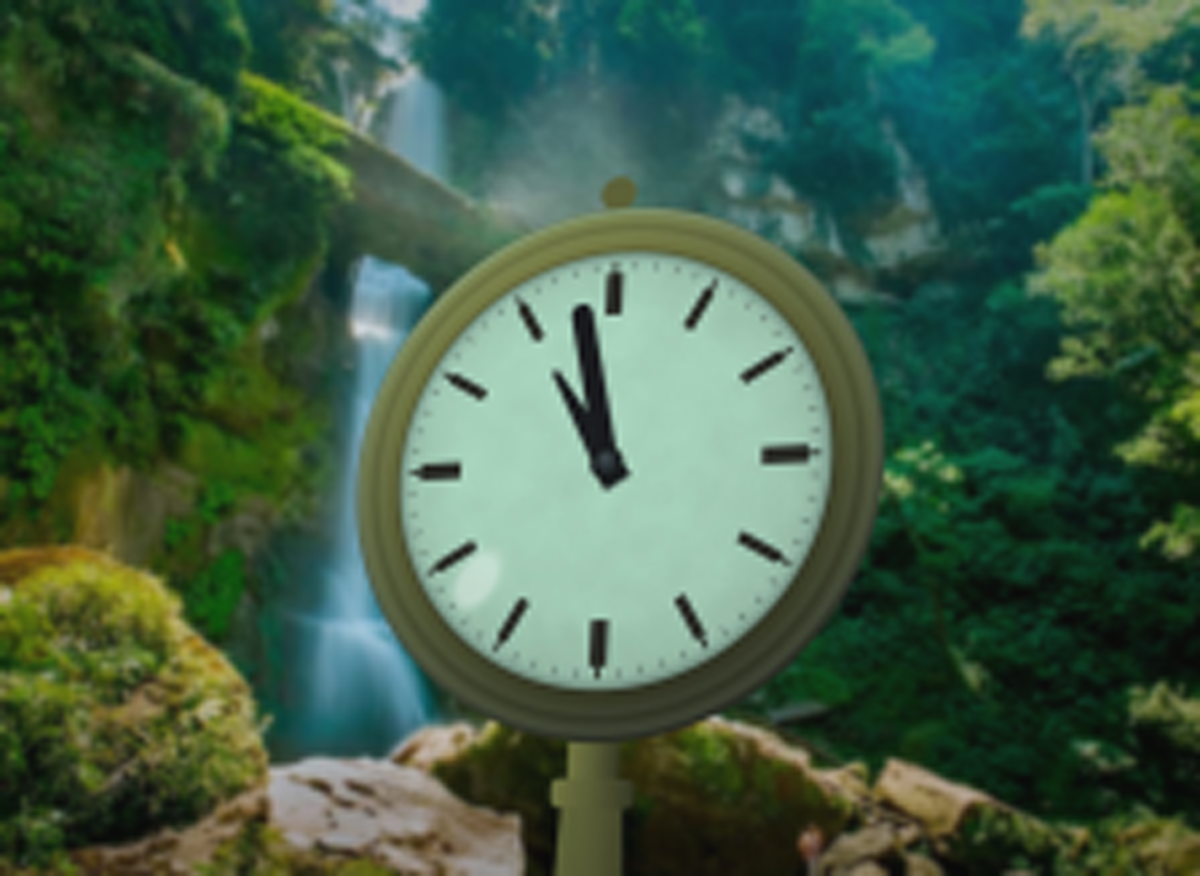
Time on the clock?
10:58
